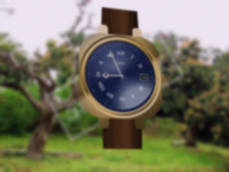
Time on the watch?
8:56
